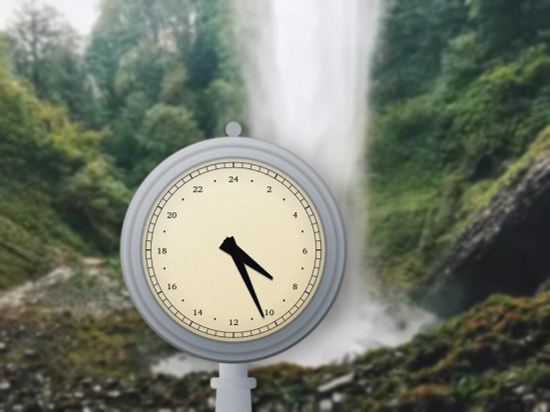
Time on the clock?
8:26
